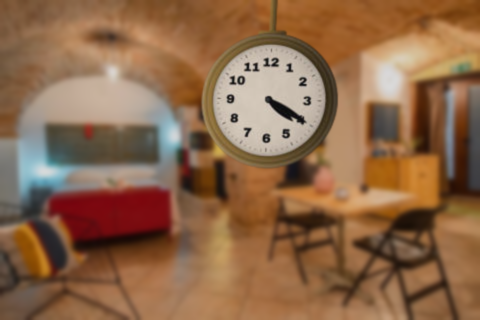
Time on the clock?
4:20
